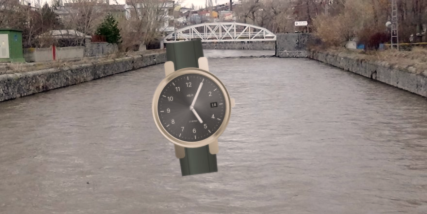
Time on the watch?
5:05
